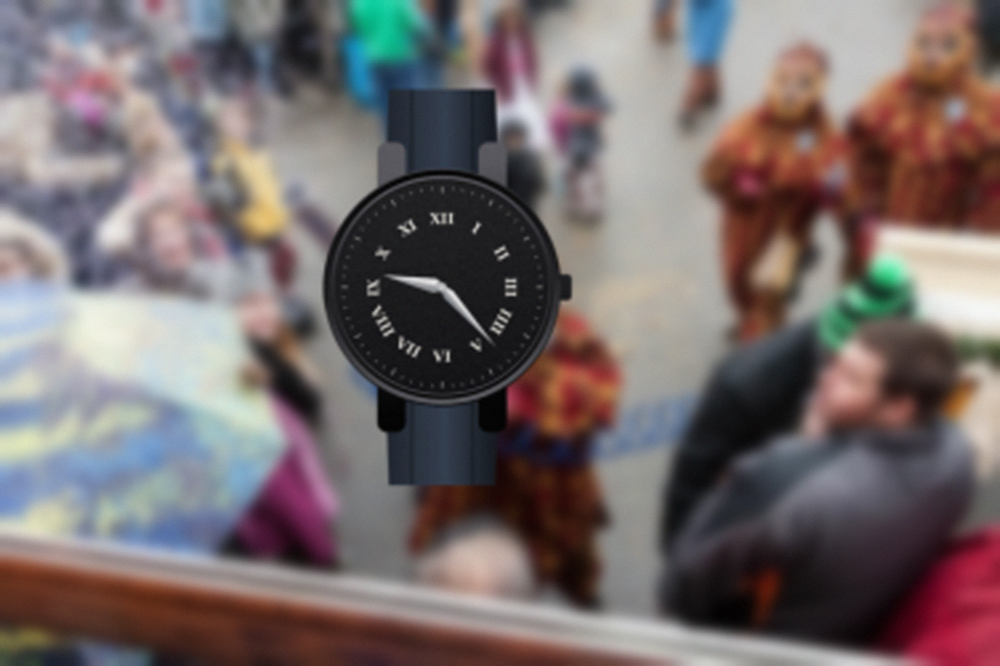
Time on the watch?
9:23
